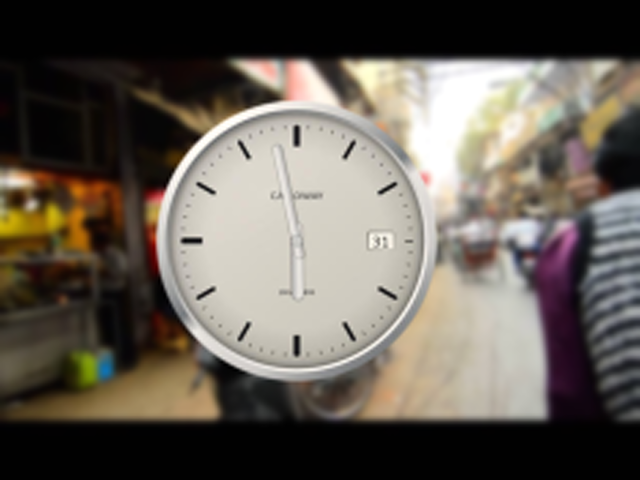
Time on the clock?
5:58
